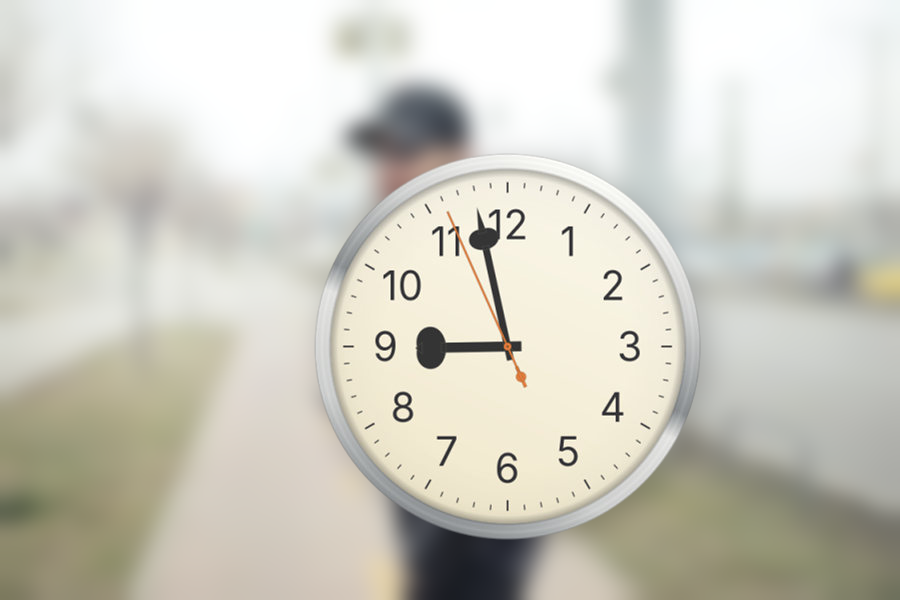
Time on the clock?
8:57:56
